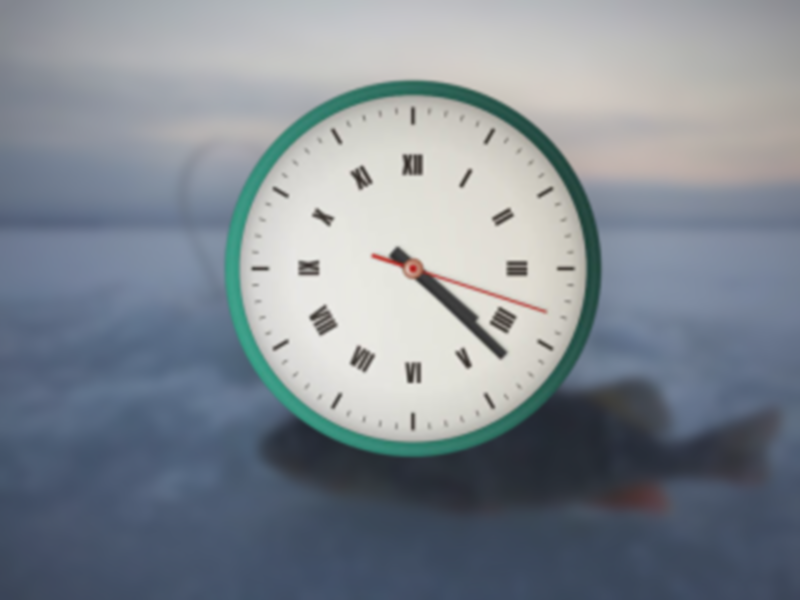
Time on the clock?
4:22:18
